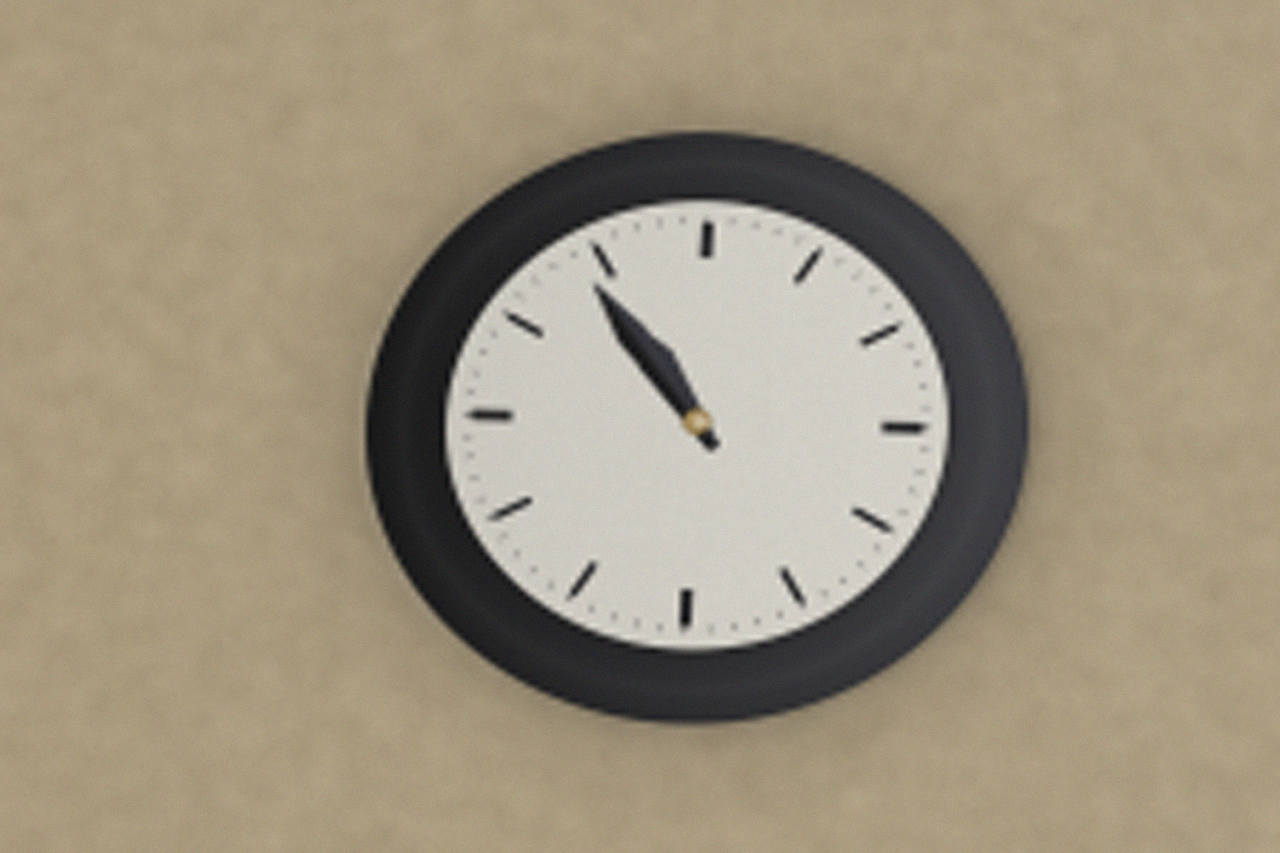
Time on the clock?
10:54
